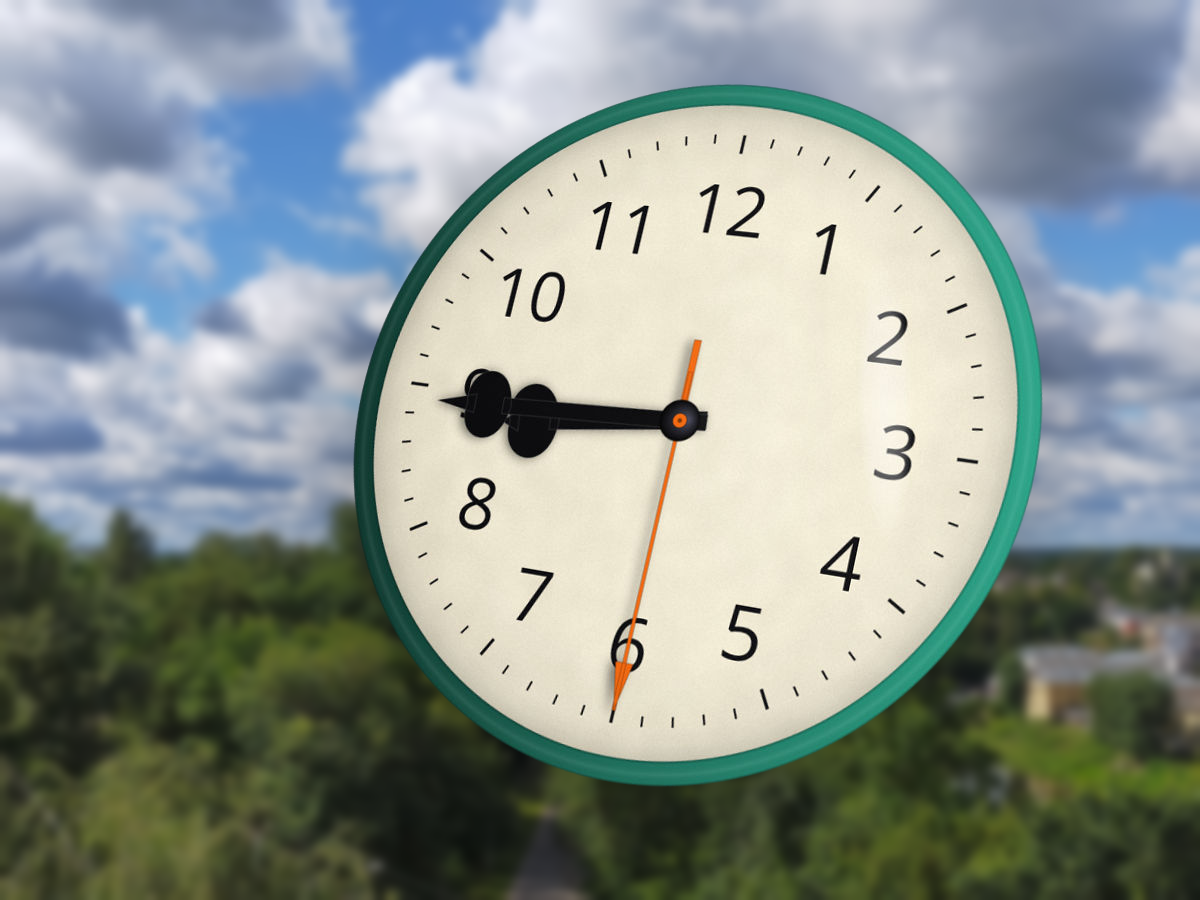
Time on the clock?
8:44:30
